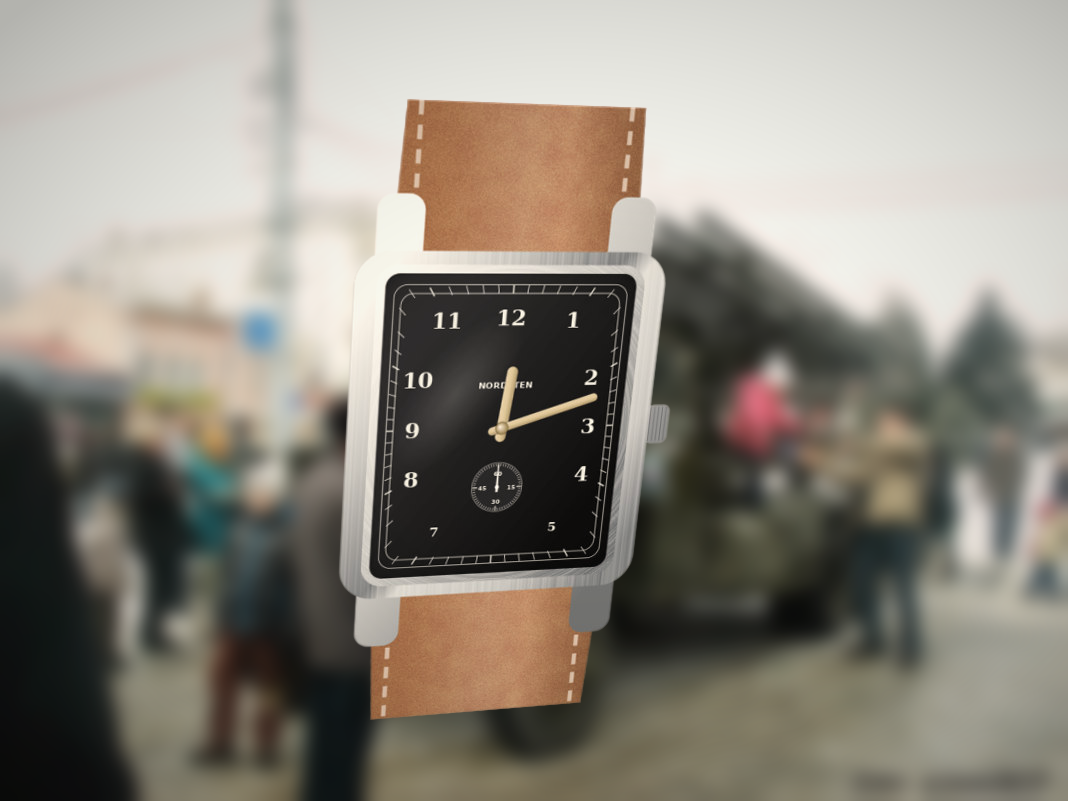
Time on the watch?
12:12
